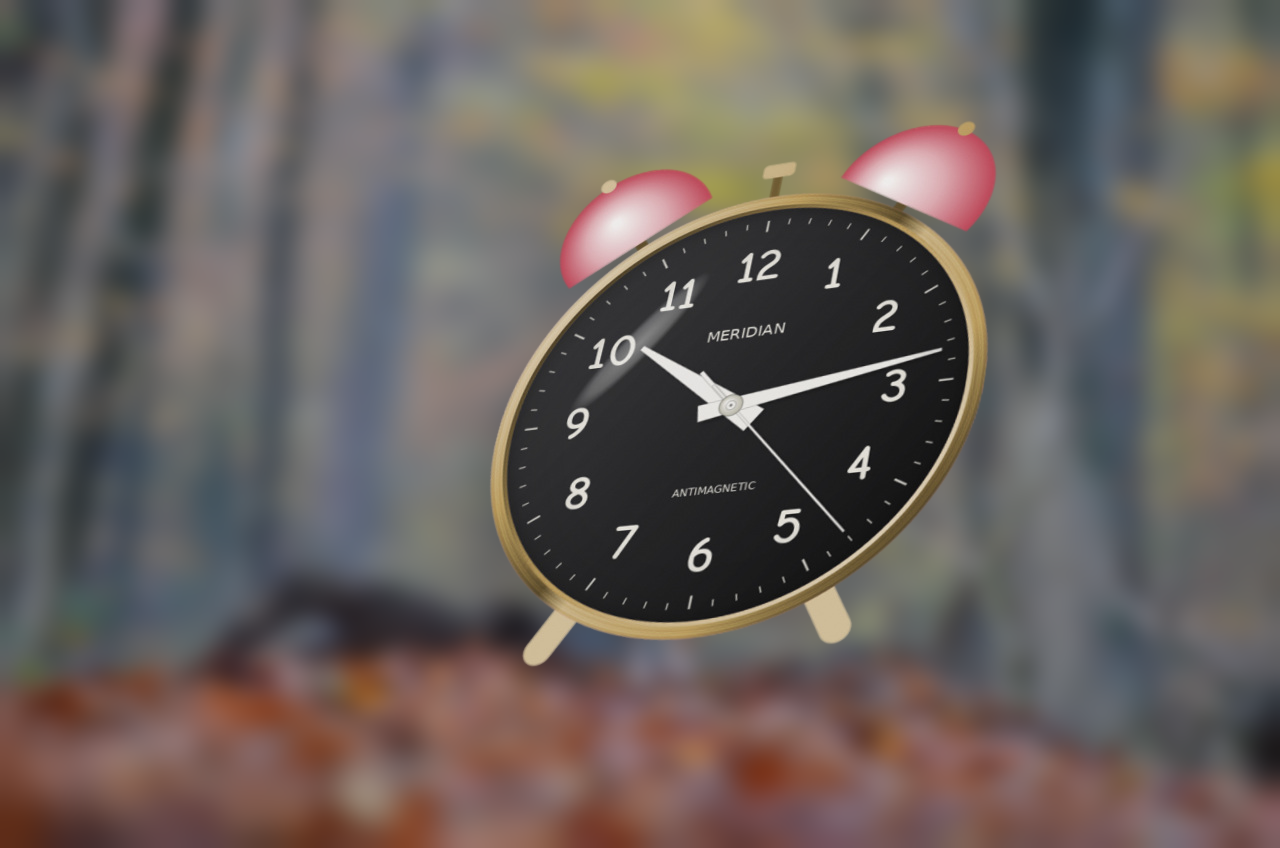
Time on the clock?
10:13:23
